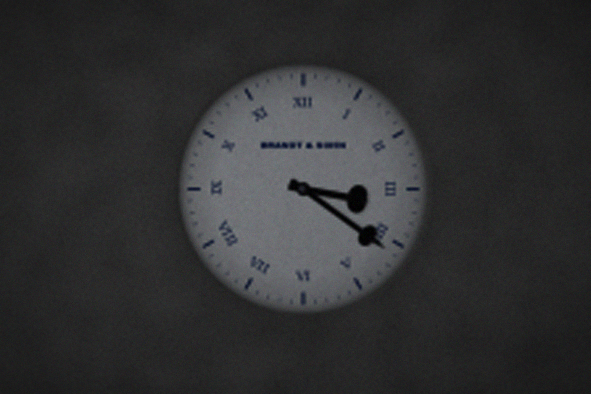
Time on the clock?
3:21
